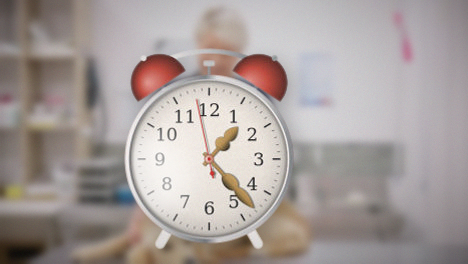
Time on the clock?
1:22:58
